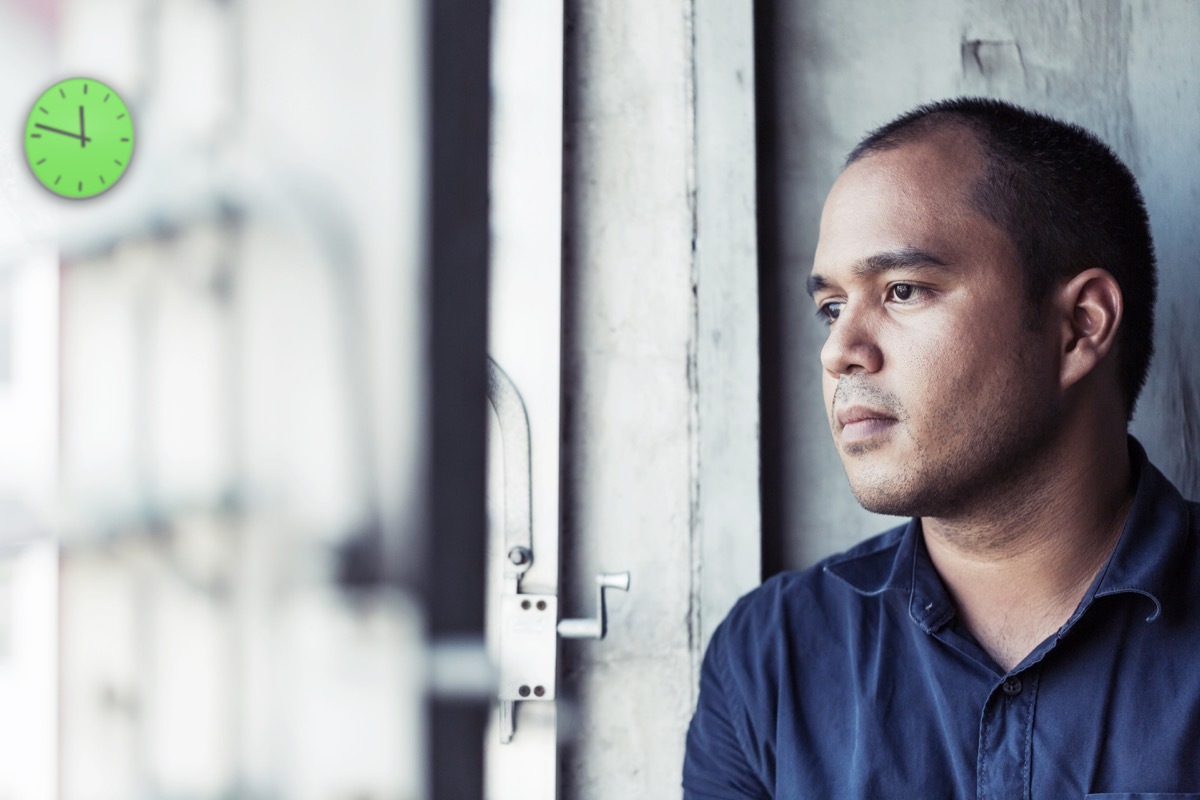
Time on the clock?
11:47
